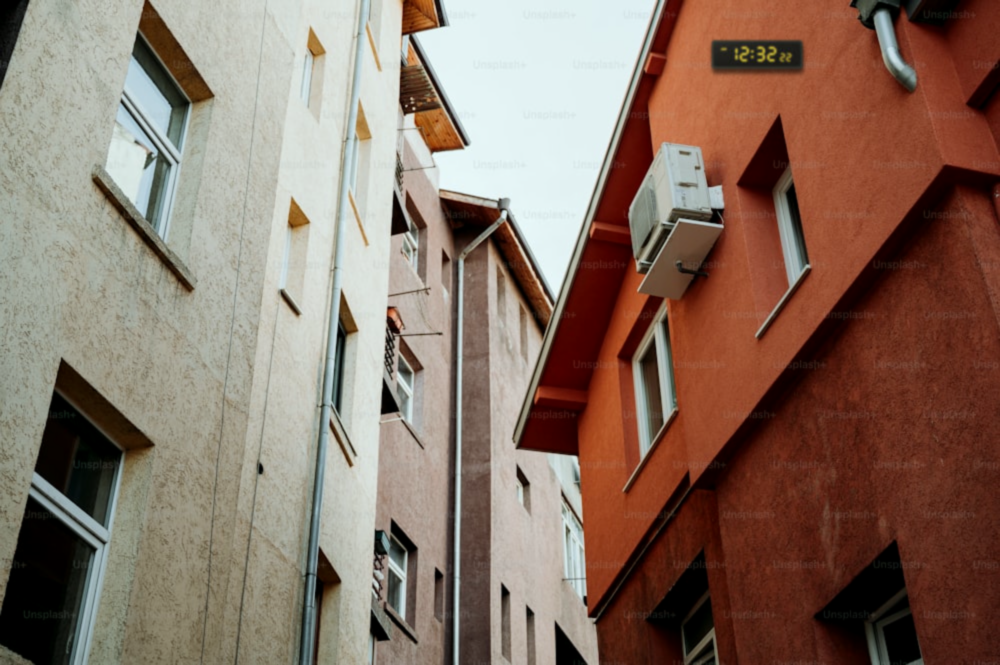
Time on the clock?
12:32
